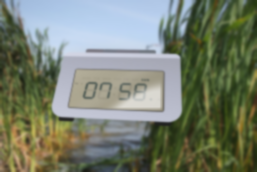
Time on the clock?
7:58
